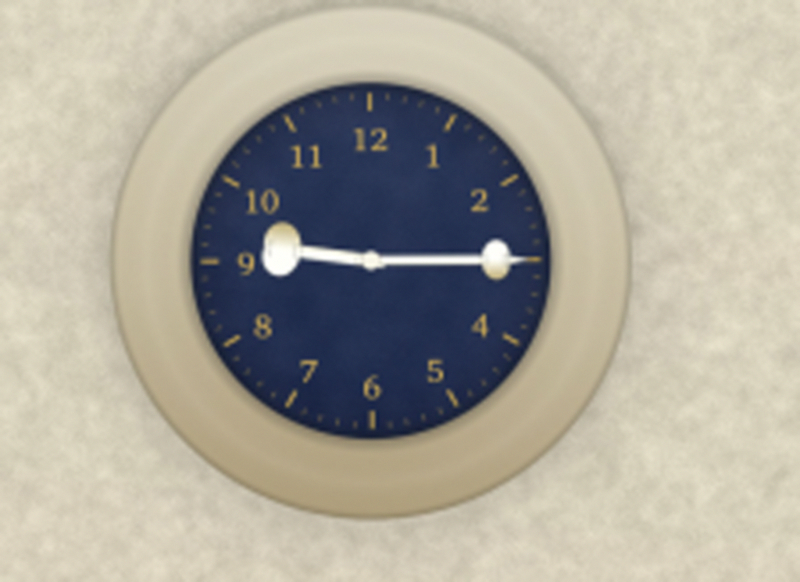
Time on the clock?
9:15
